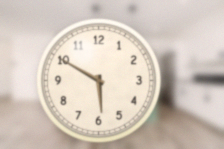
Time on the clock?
5:50
